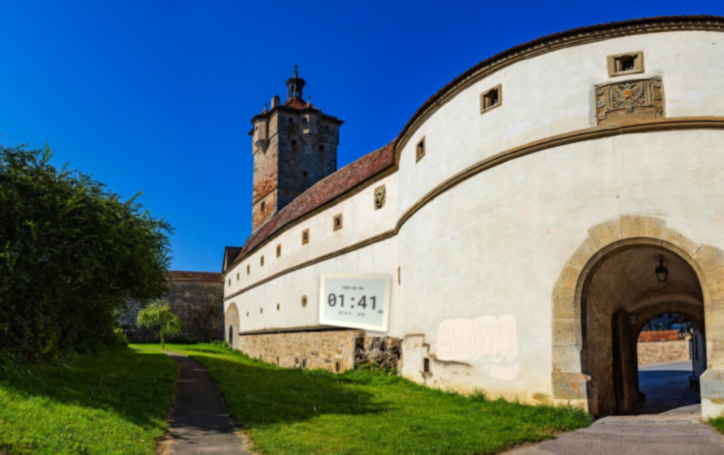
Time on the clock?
1:41
